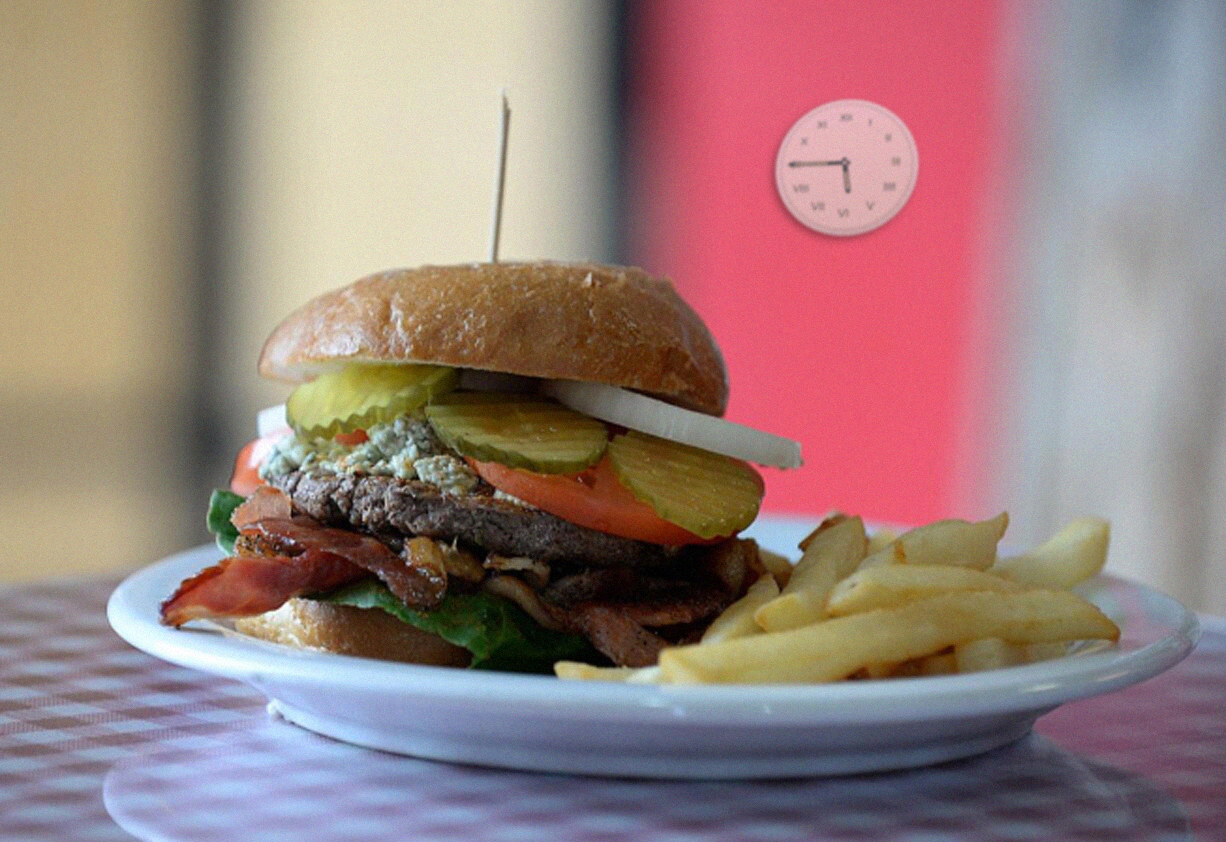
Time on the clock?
5:45
